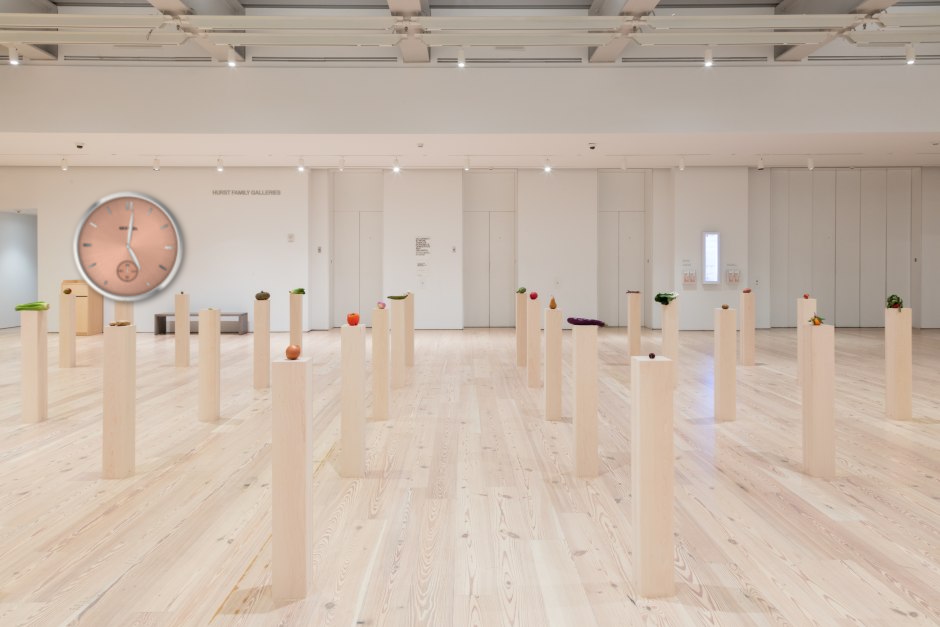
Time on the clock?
5:01
